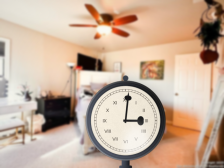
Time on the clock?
3:01
